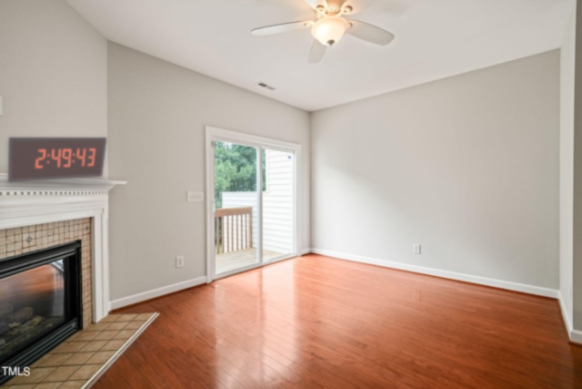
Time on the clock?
2:49:43
